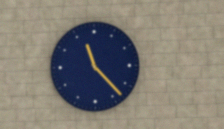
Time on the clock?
11:23
